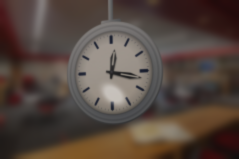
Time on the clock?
12:17
